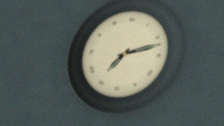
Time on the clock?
7:12
